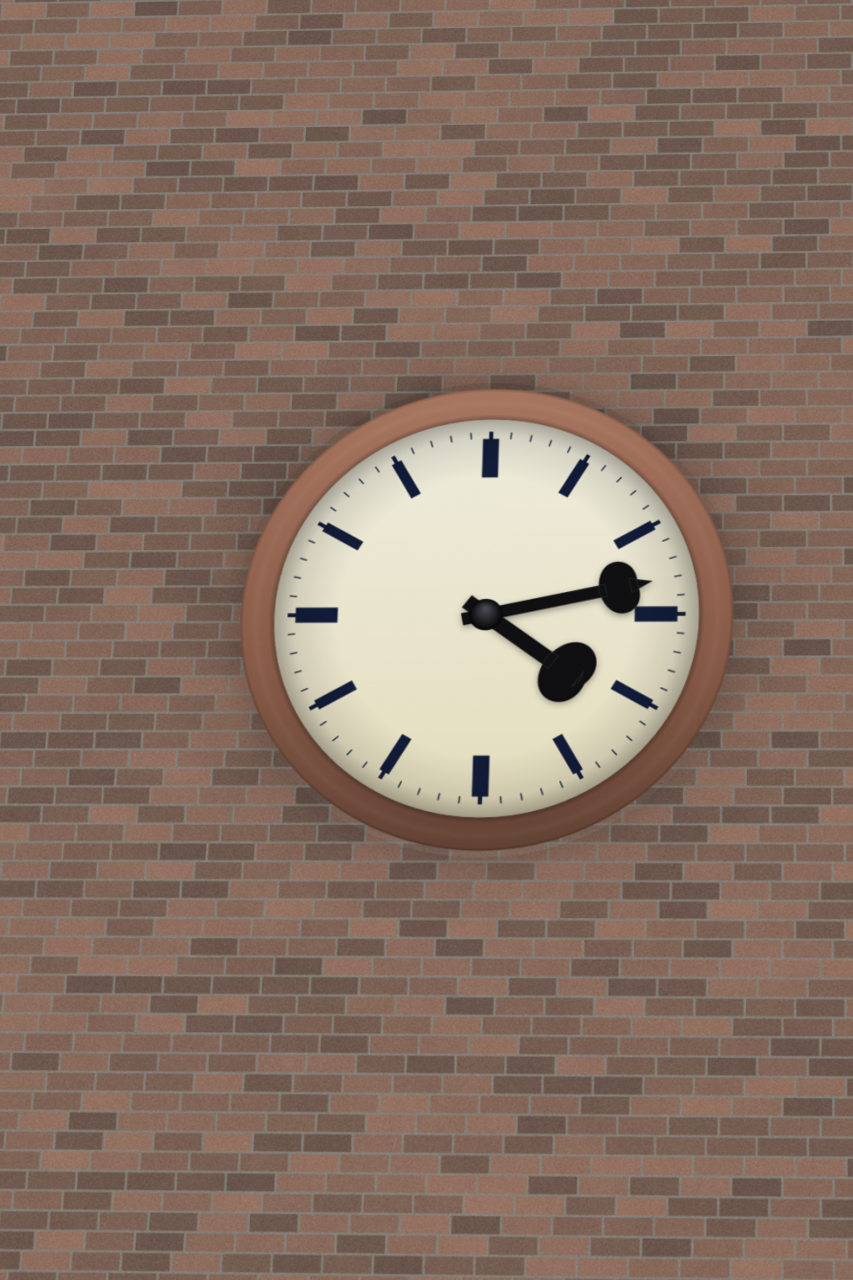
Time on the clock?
4:13
